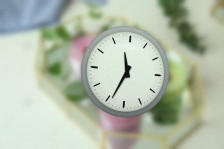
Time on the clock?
11:34
